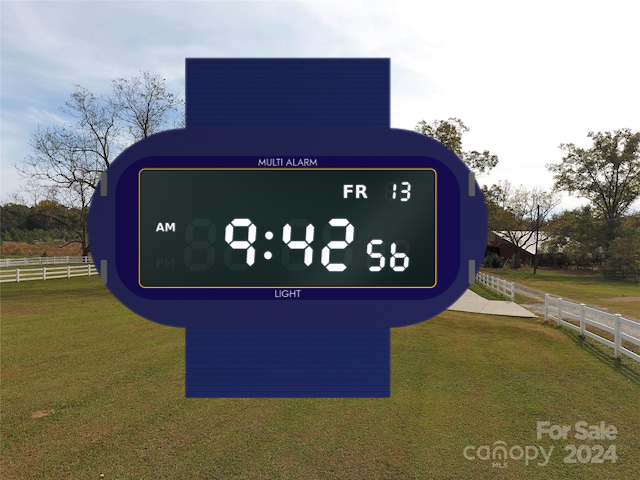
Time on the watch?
9:42:56
